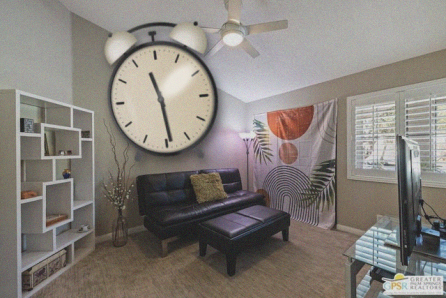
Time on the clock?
11:29
